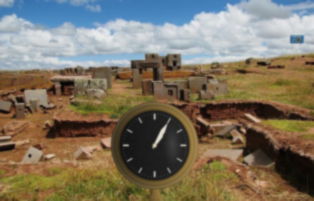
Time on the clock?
1:05
